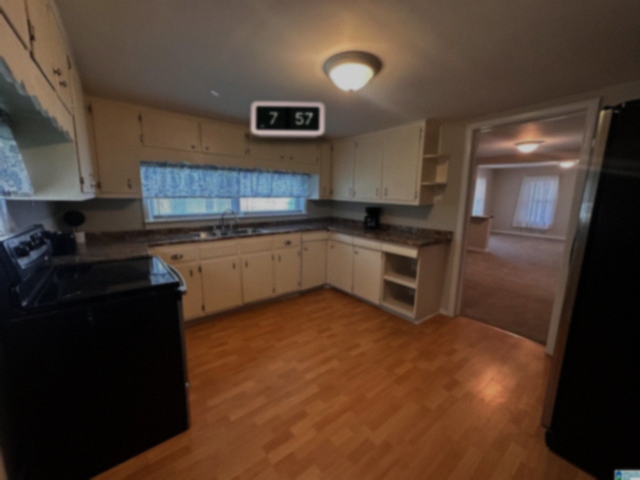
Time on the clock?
7:57
